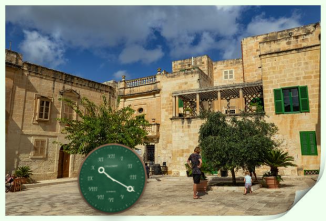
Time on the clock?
10:20
